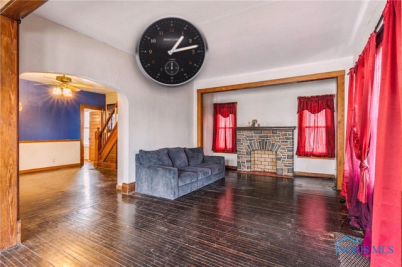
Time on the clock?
1:13
